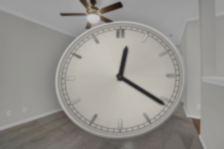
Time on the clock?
12:21
